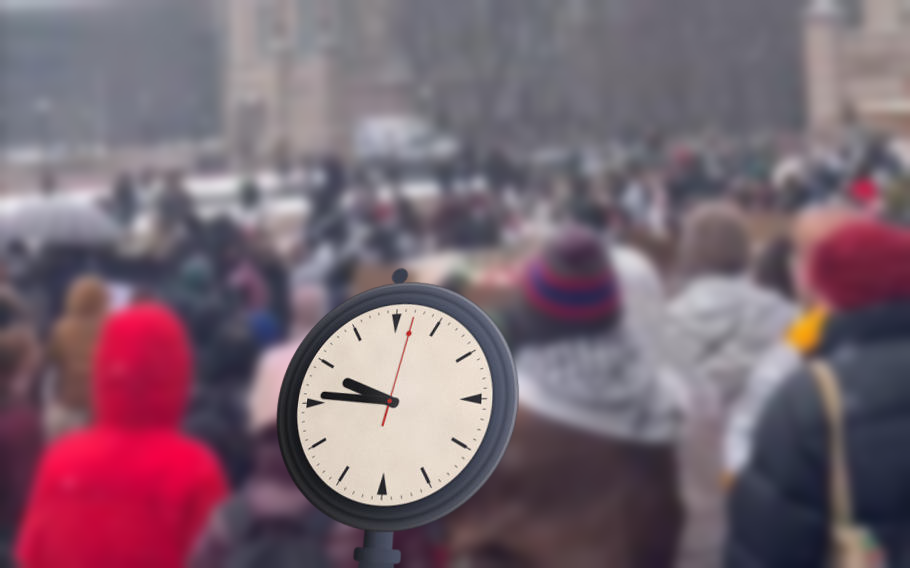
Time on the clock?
9:46:02
